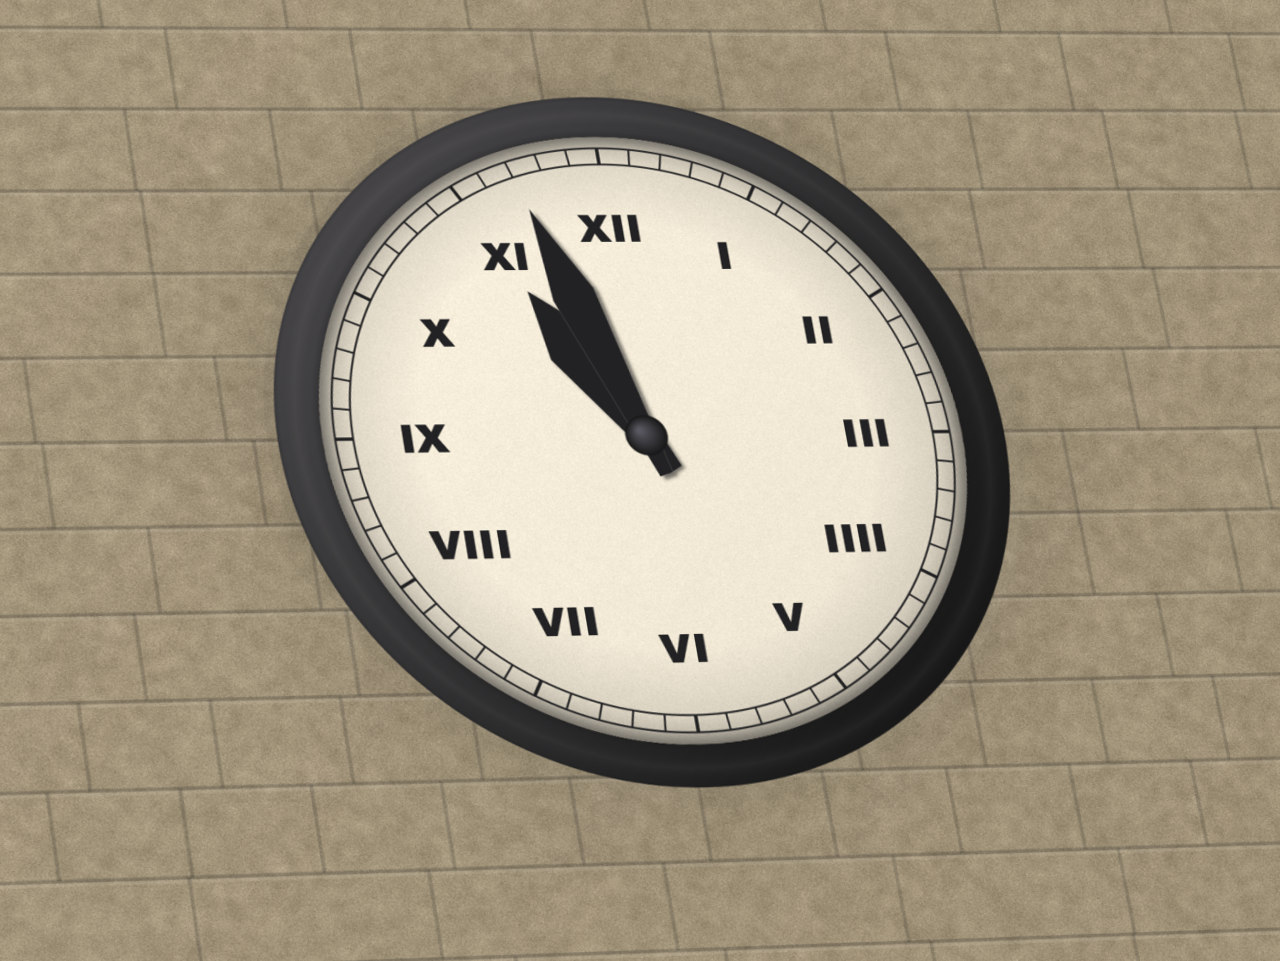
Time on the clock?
10:57
